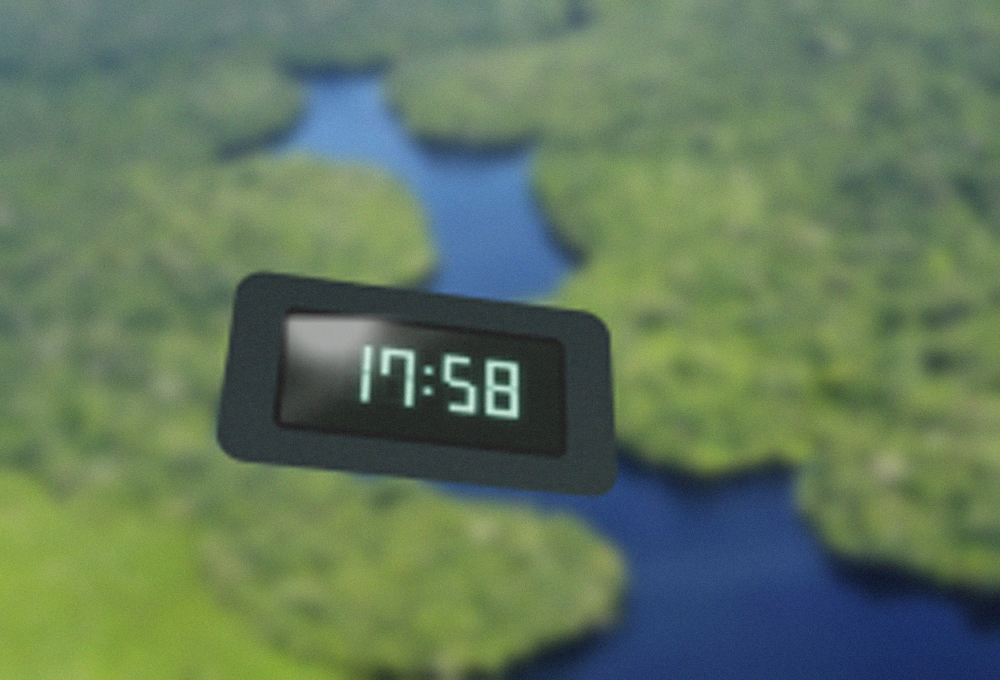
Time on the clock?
17:58
